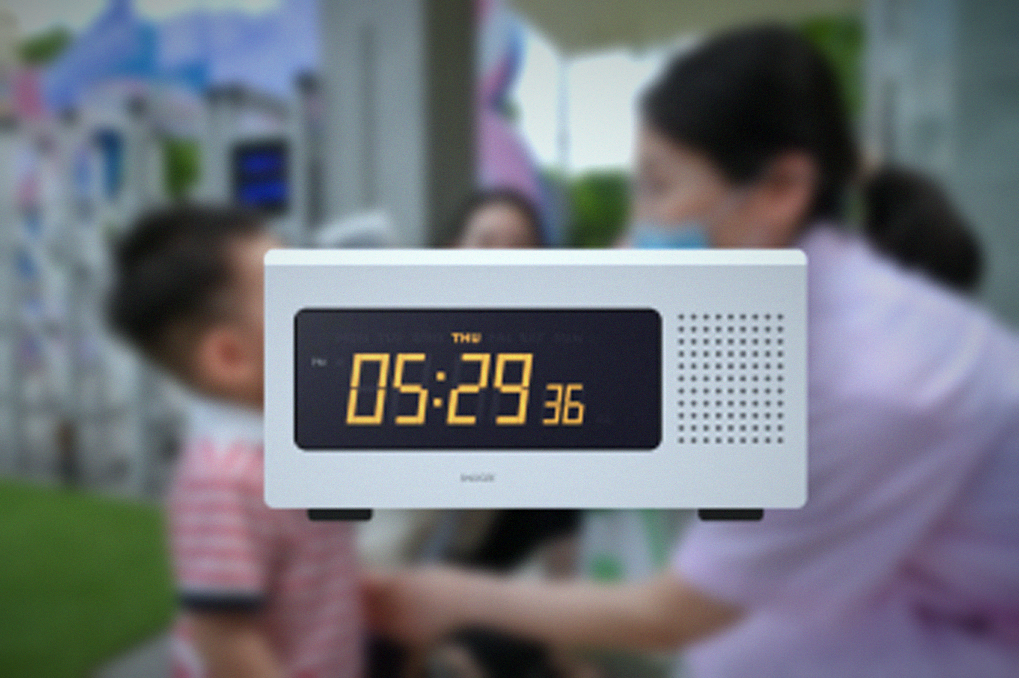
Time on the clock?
5:29:36
